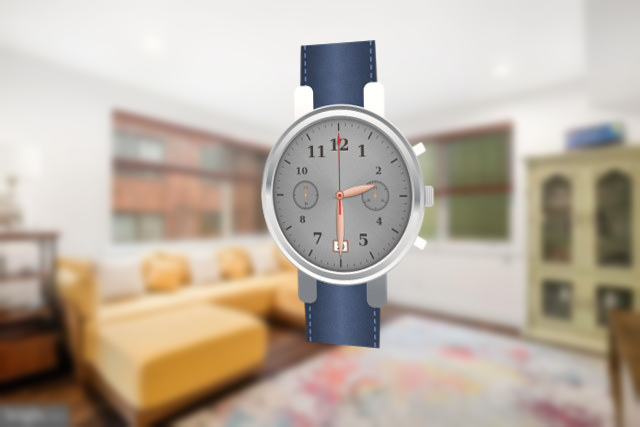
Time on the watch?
2:30
